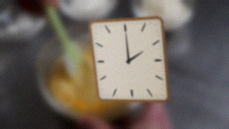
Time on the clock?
2:00
